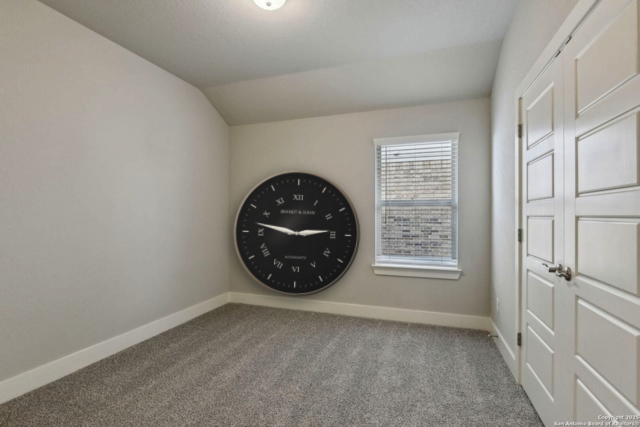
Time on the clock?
2:47
